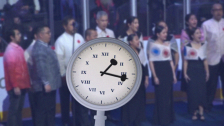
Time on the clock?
1:17
